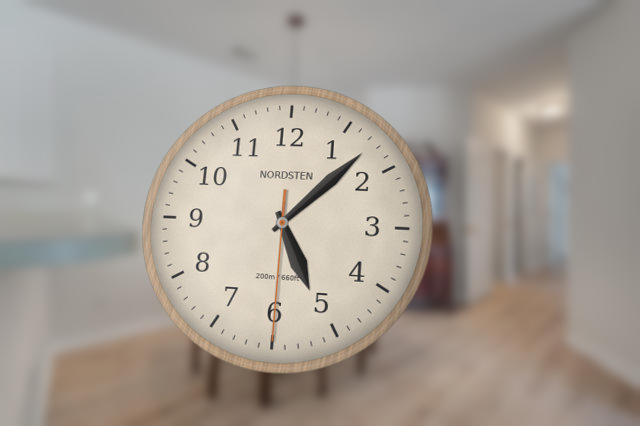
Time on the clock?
5:07:30
